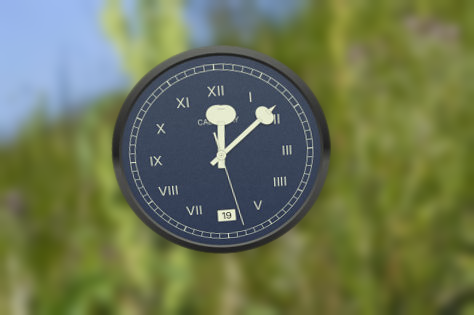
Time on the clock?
12:08:28
